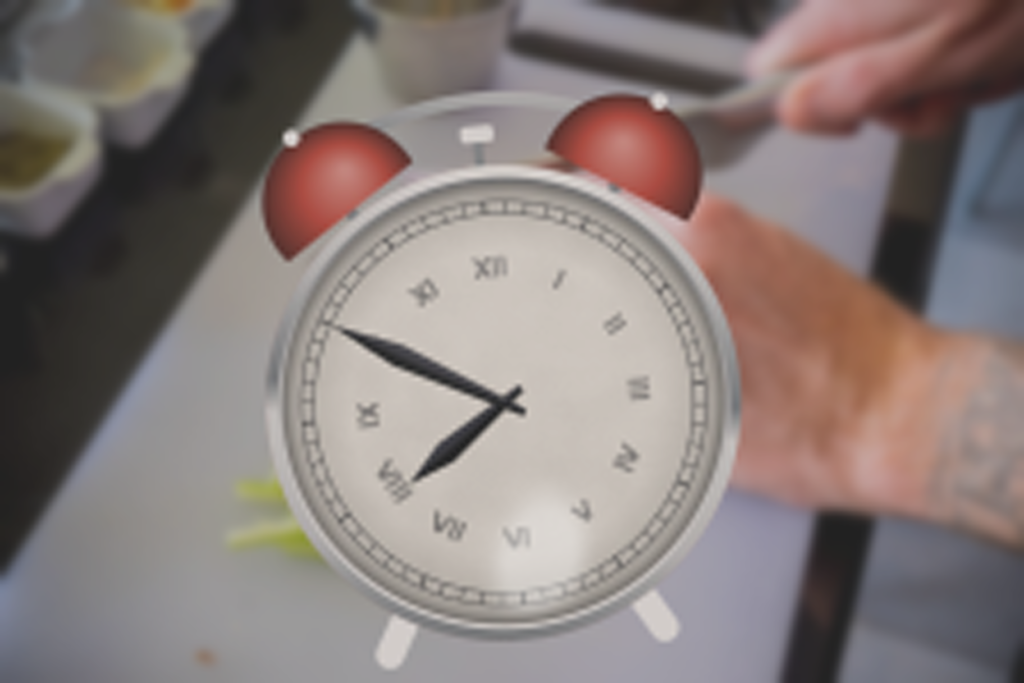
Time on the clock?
7:50
